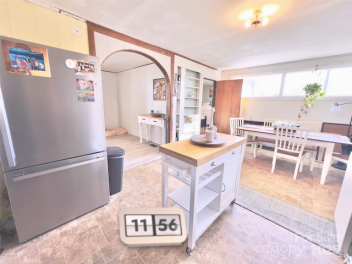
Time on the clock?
11:56
